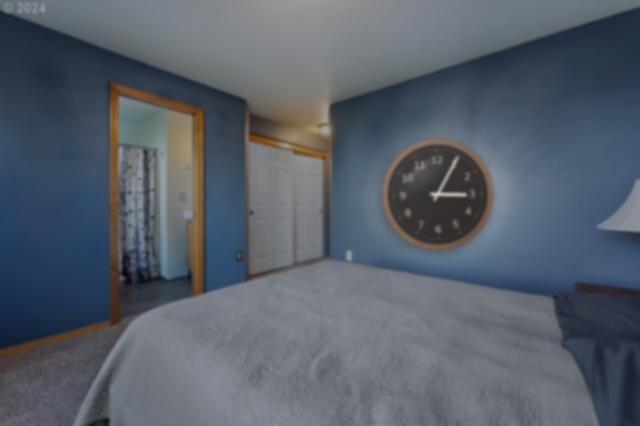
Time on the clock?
3:05
